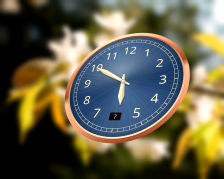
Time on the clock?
5:50
